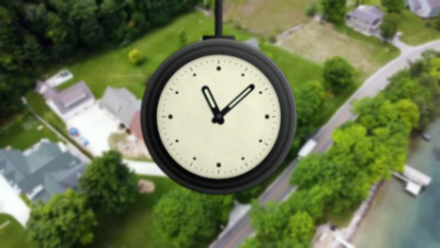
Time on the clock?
11:08
